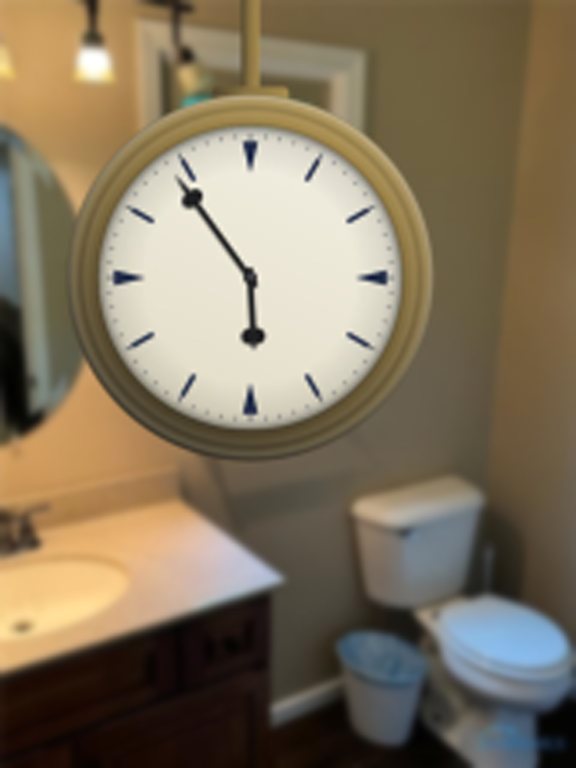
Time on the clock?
5:54
